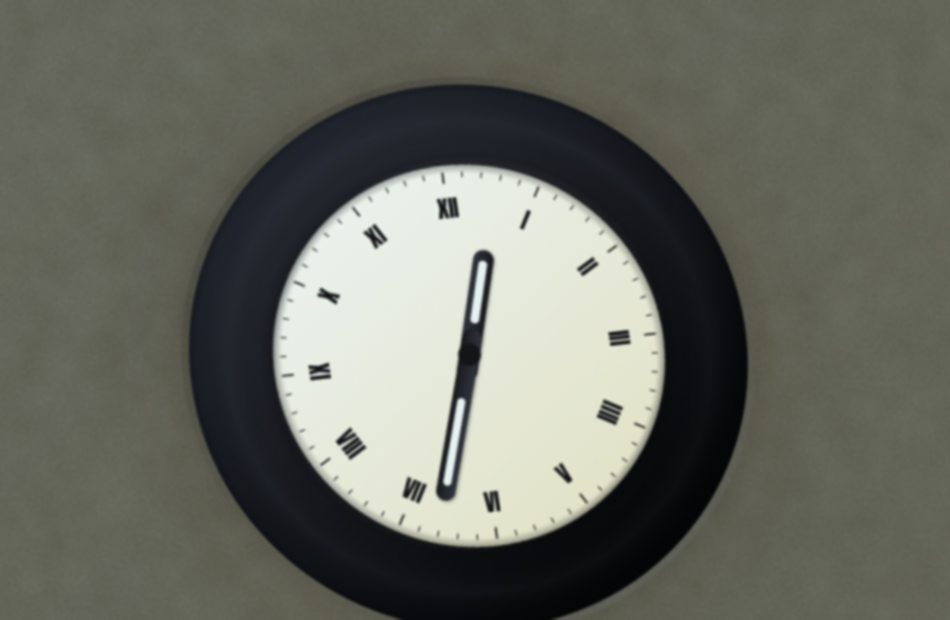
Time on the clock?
12:33
